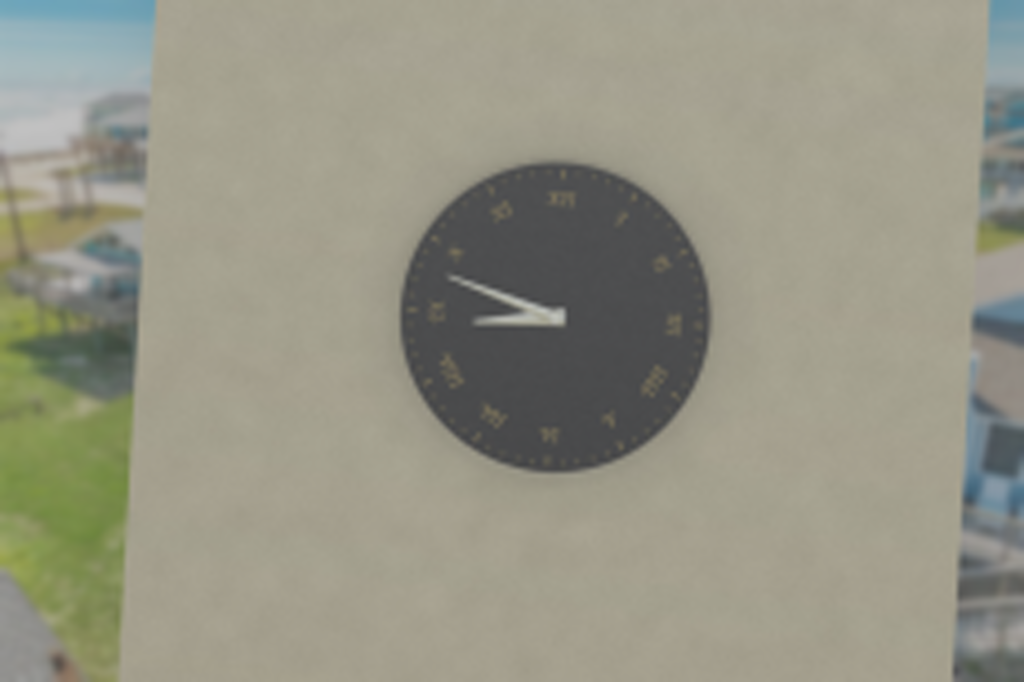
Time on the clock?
8:48
